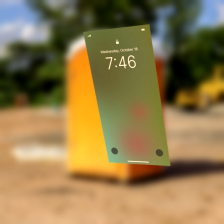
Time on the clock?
7:46
